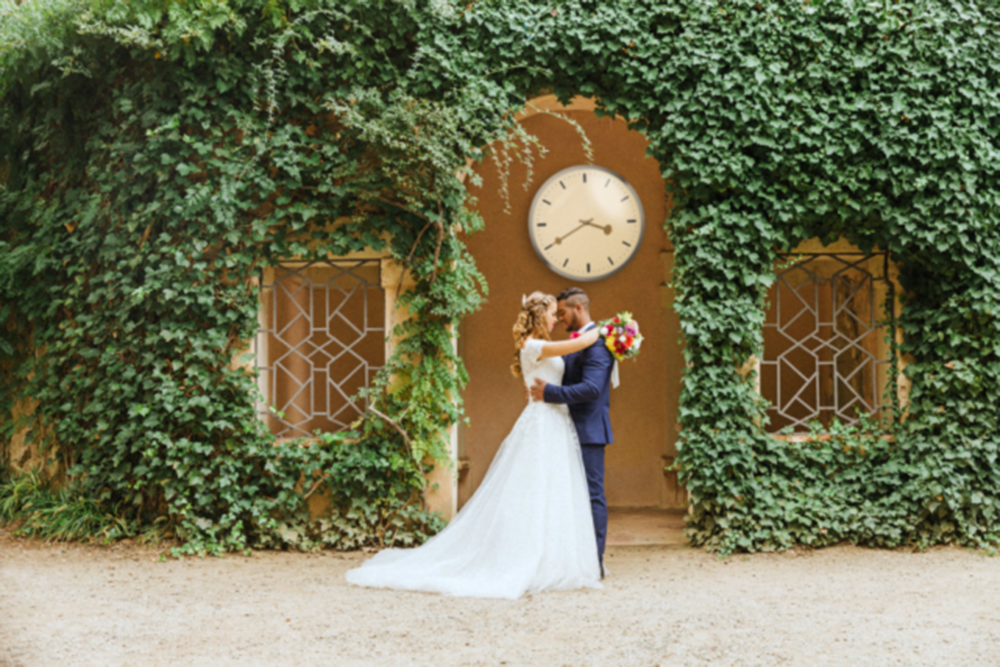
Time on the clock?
3:40
